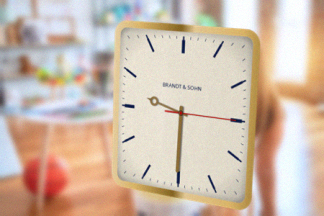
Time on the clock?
9:30:15
